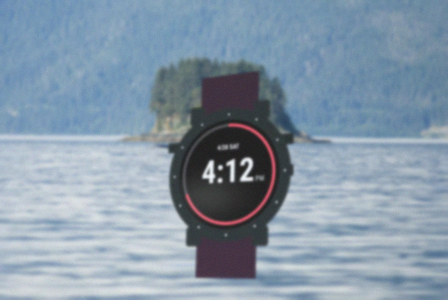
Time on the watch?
4:12
